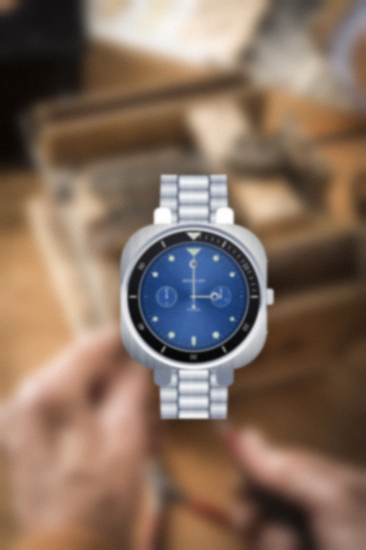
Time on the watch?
3:00
